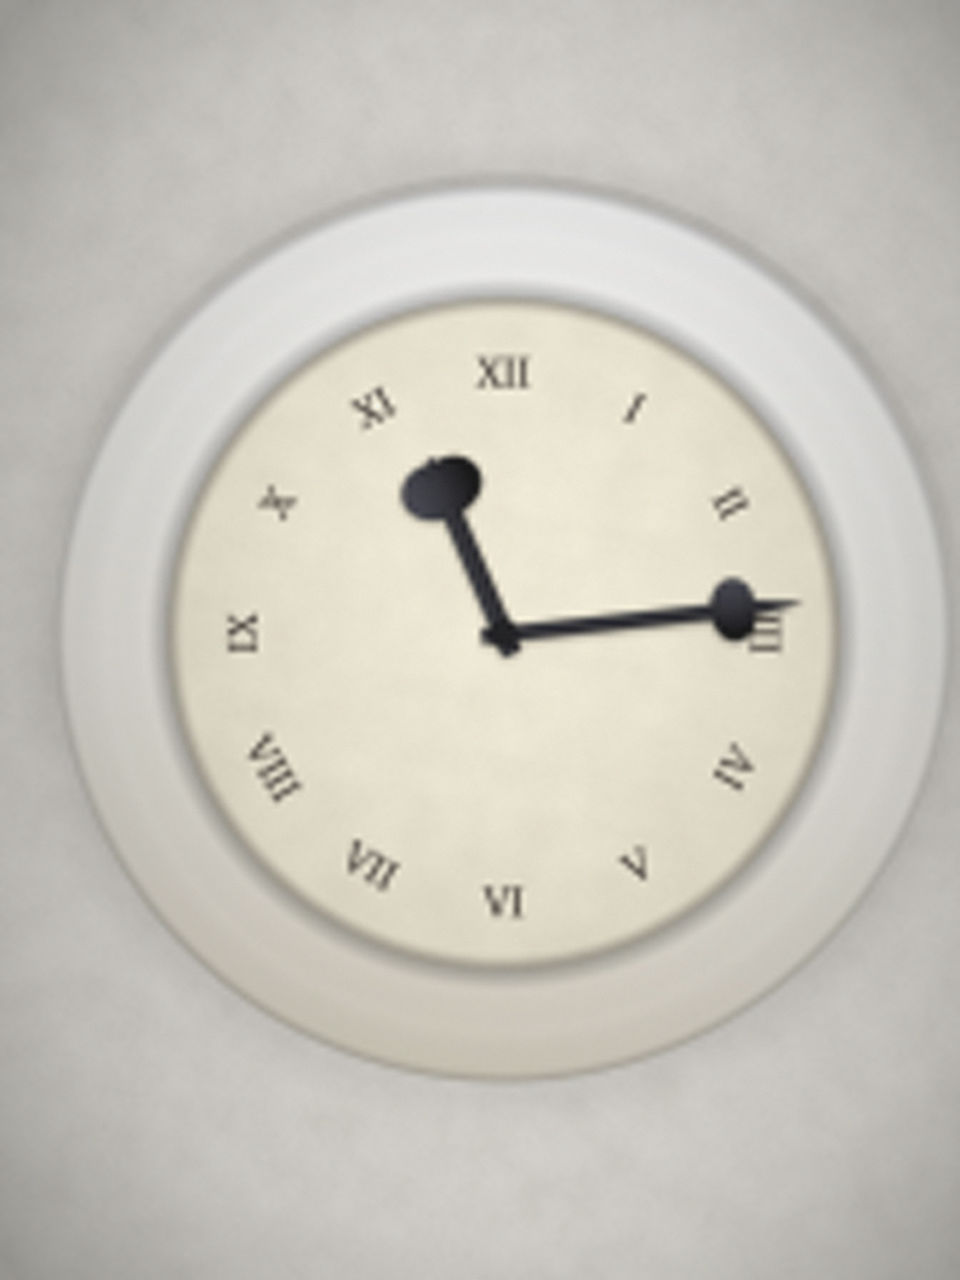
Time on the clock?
11:14
